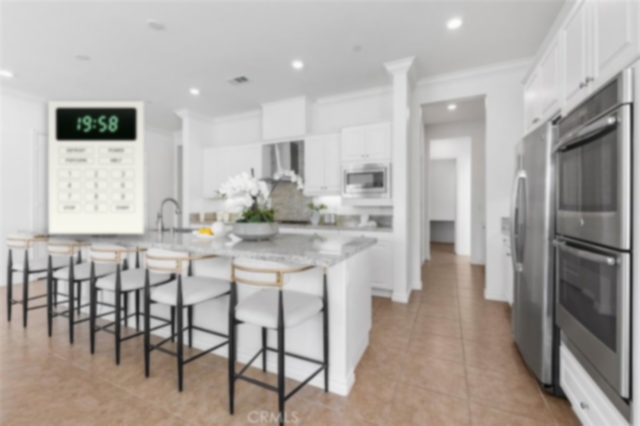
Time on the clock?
19:58
